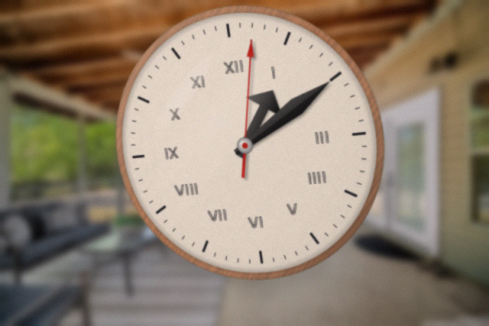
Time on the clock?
1:10:02
